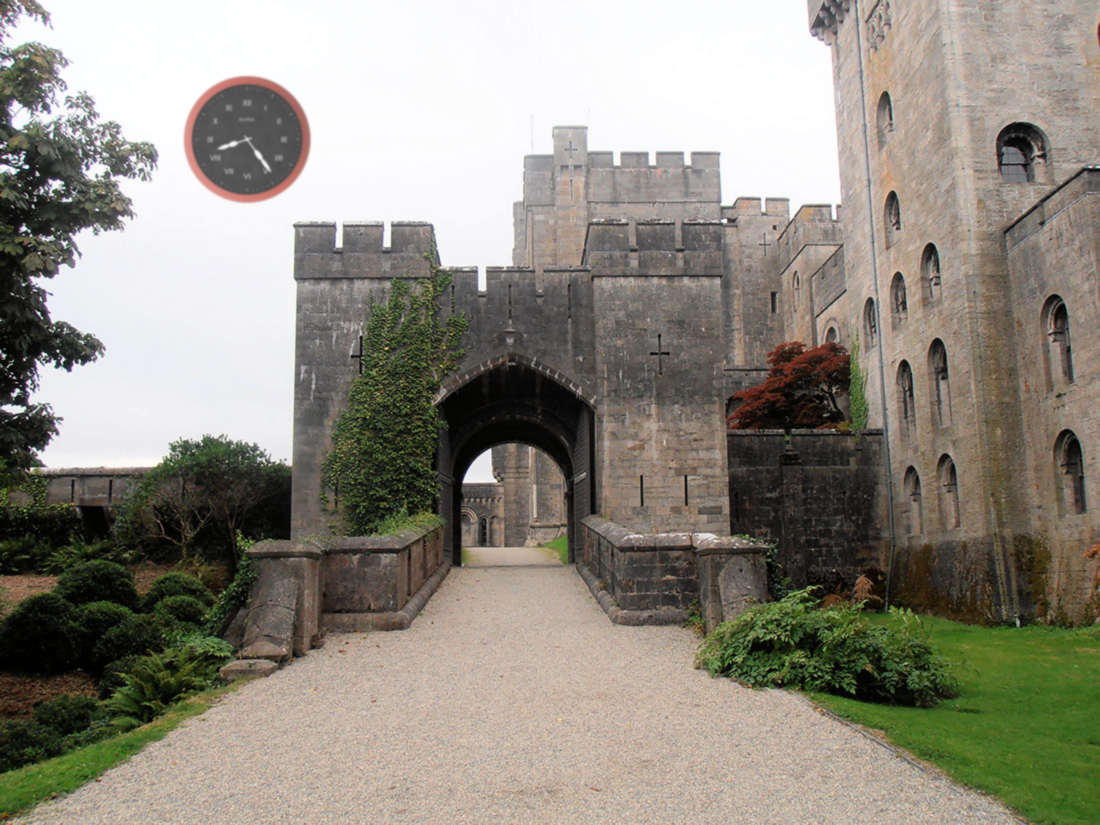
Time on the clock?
8:24
